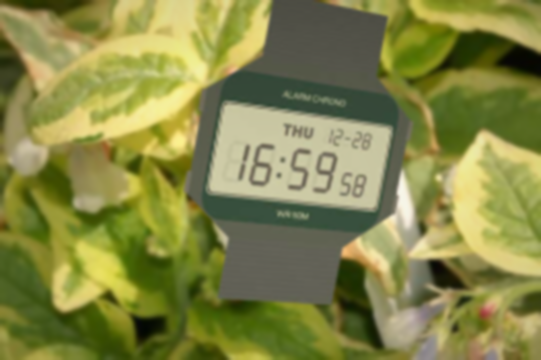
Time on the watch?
16:59:58
